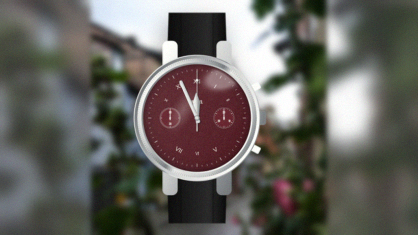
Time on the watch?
11:56
